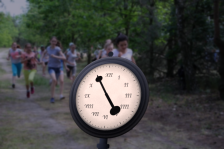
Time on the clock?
4:55
